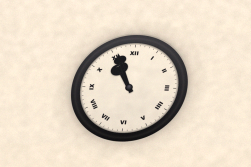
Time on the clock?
10:56
